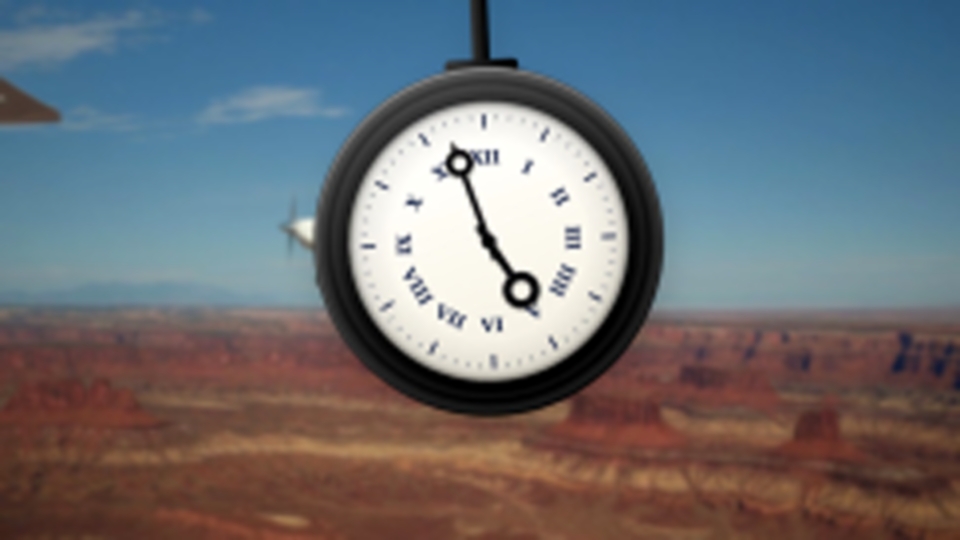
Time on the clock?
4:57
